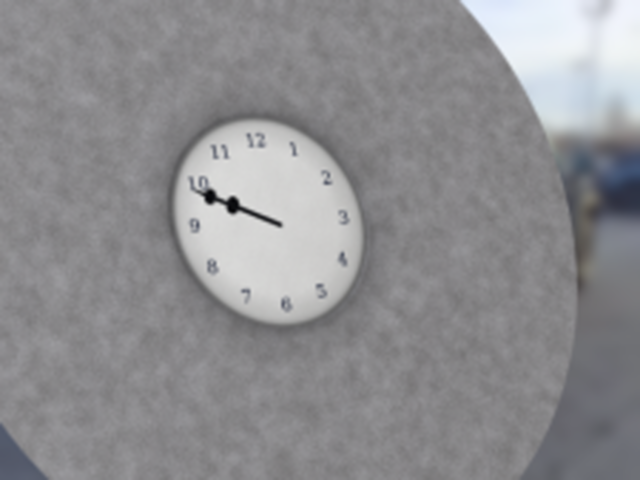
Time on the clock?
9:49
